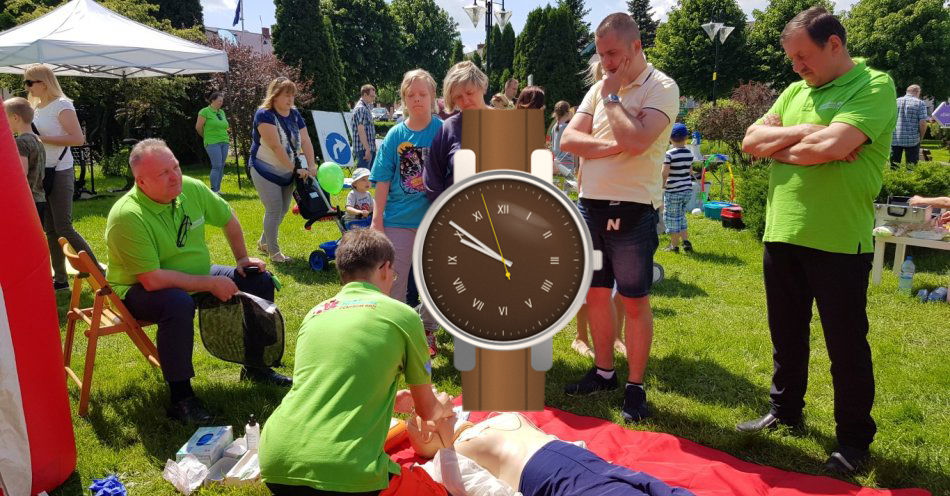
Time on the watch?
9:50:57
